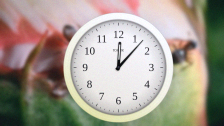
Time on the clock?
12:07
